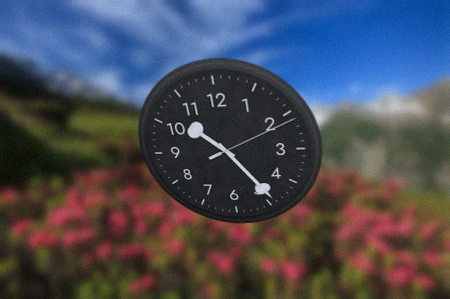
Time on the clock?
10:24:11
